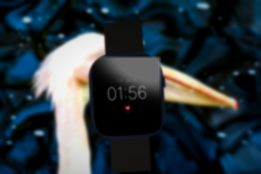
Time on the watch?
1:56
